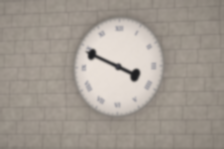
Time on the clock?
3:49
